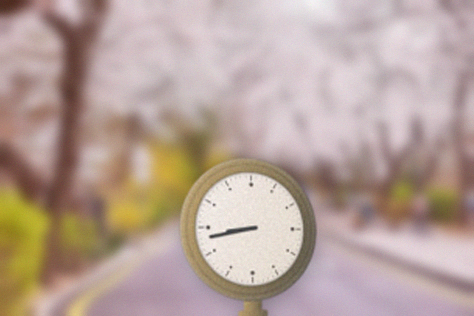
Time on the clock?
8:43
